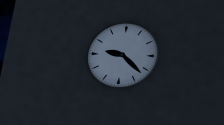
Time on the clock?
9:22
